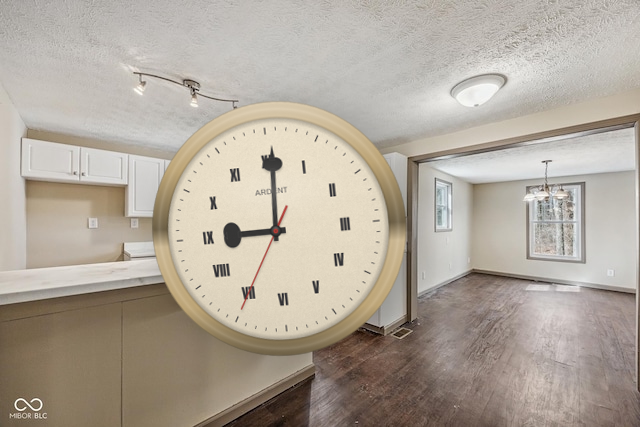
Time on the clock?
9:00:35
